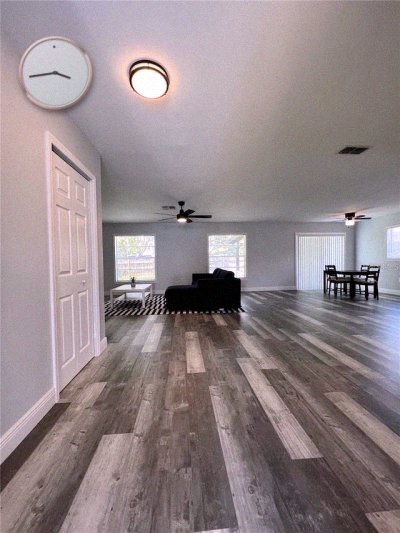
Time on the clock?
3:44
